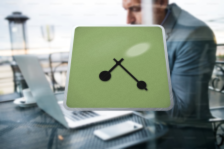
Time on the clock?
7:23
